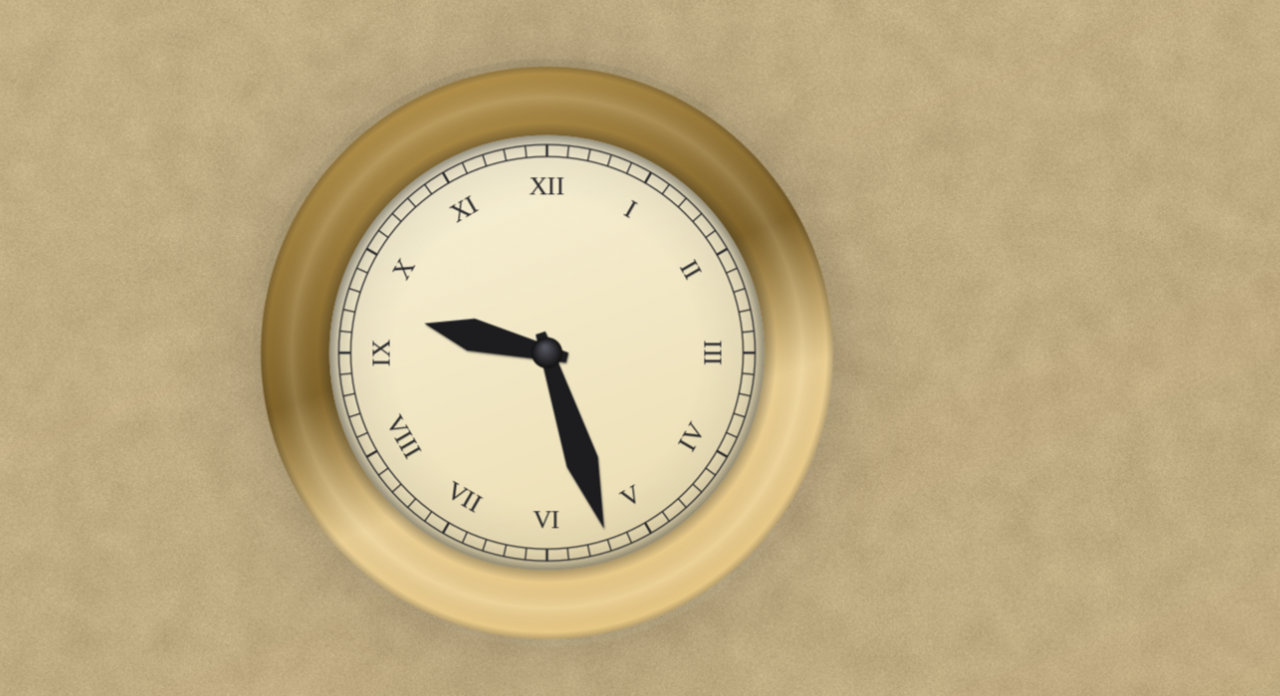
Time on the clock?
9:27
